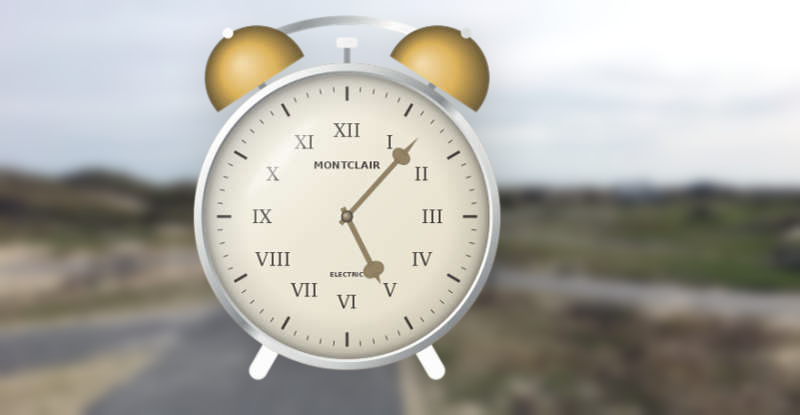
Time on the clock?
5:07
